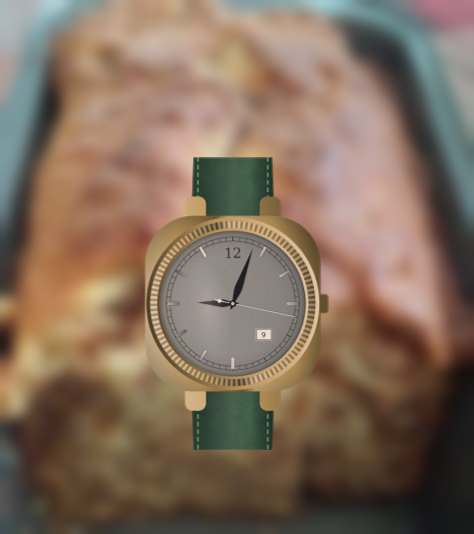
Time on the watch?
9:03:17
